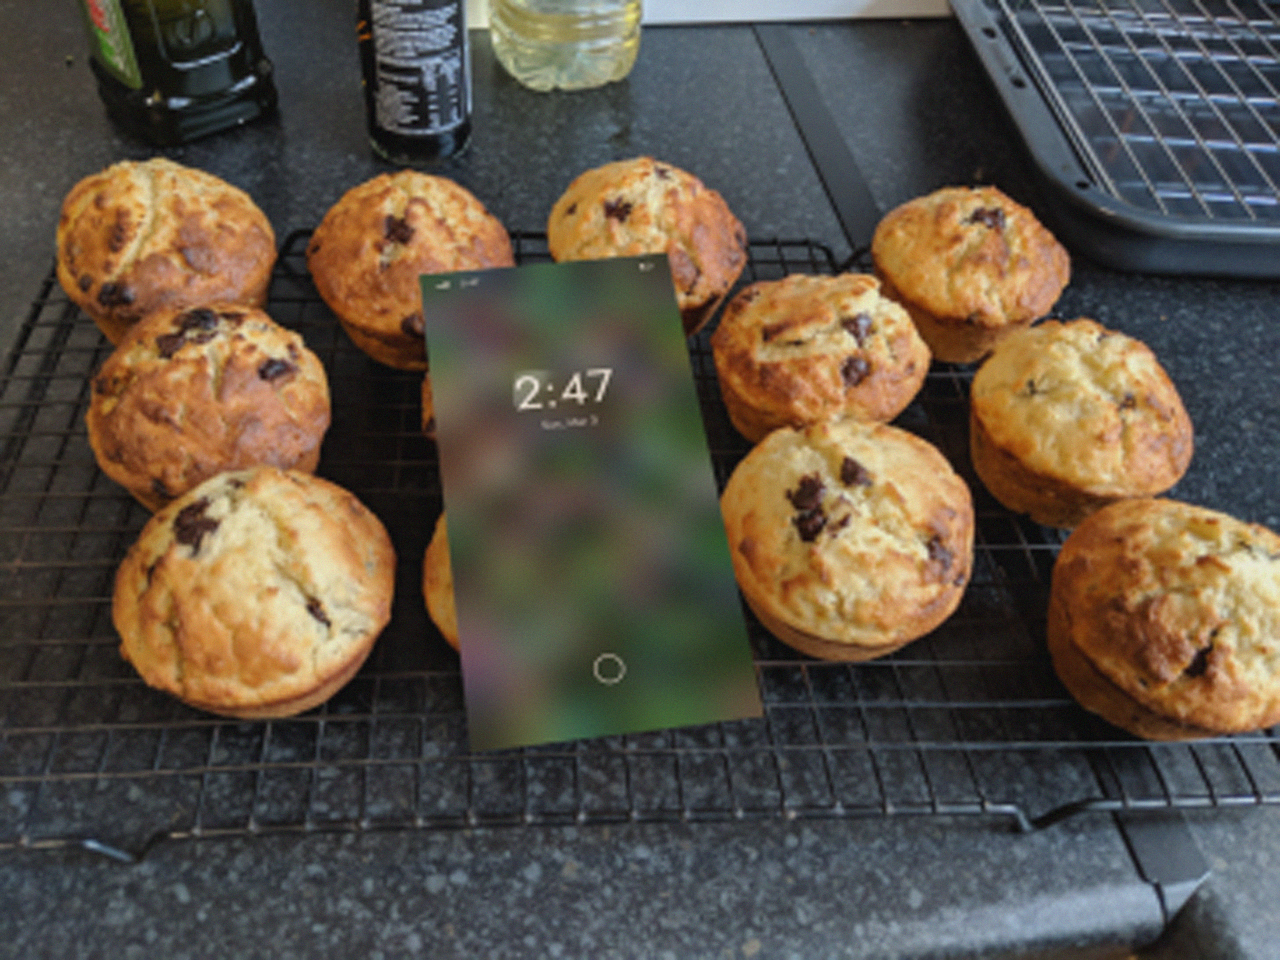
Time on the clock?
2:47
